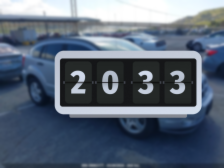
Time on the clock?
20:33
